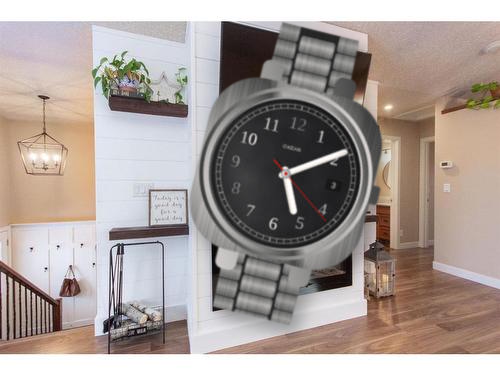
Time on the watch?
5:09:21
